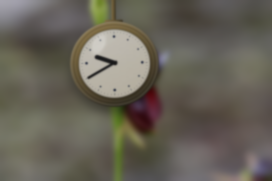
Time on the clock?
9:40
